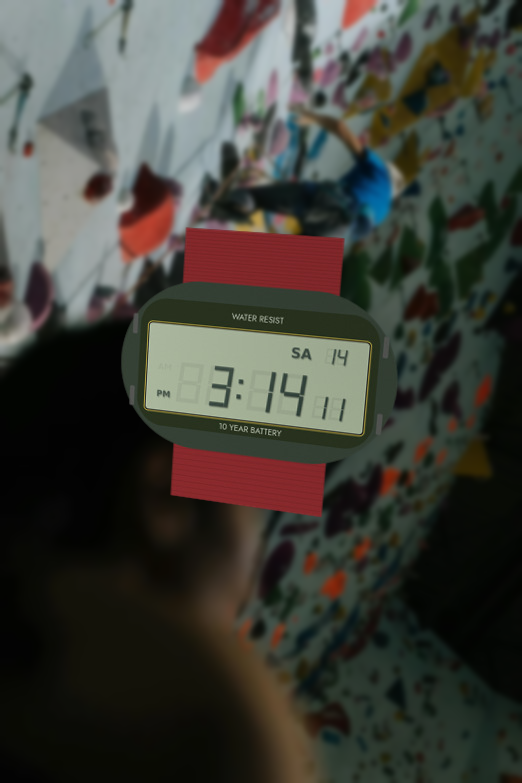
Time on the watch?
3:14:11
